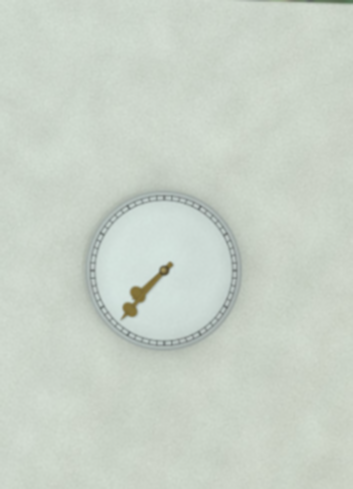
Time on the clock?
7:37
